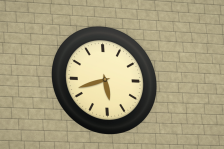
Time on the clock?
5:42
